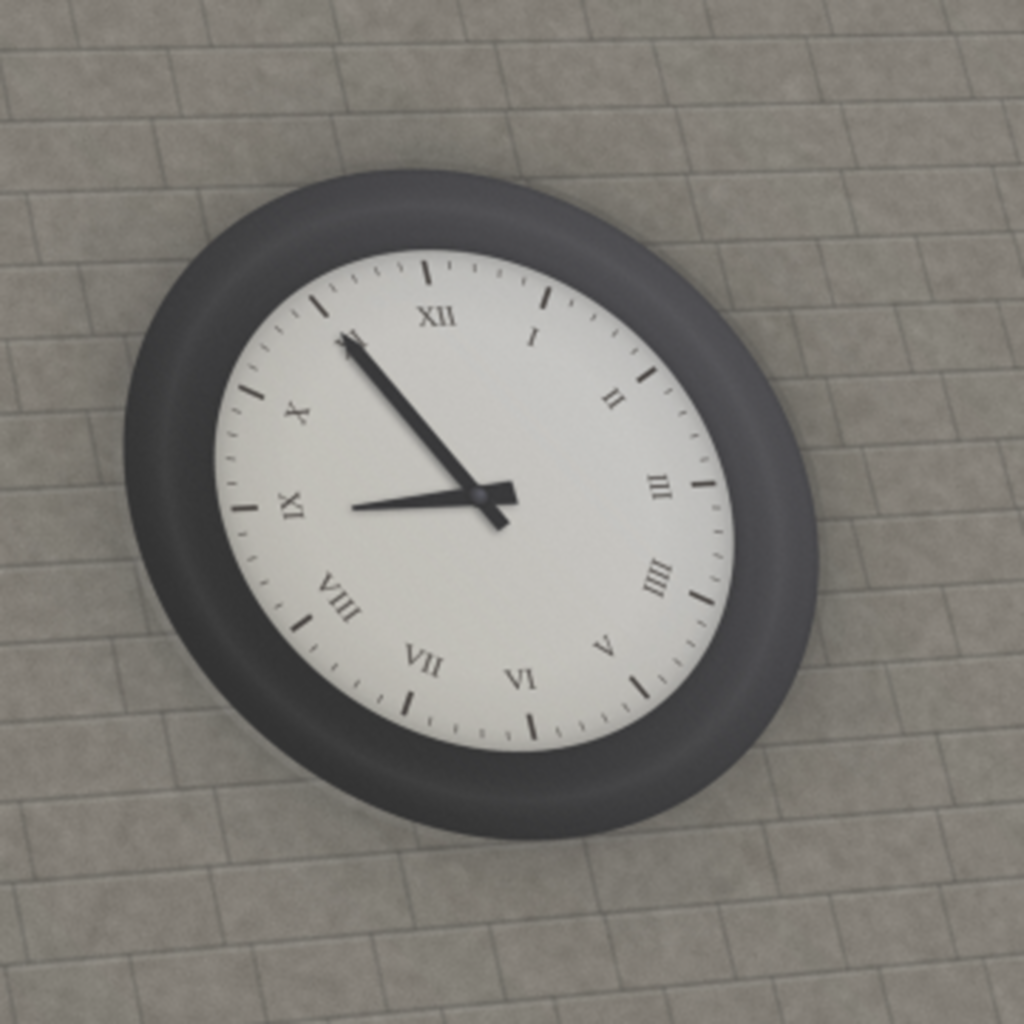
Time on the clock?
8:55
